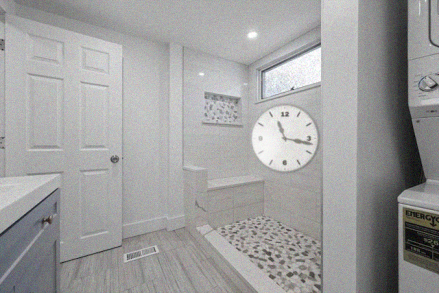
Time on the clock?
11:17
